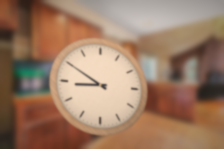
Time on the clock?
8:50
